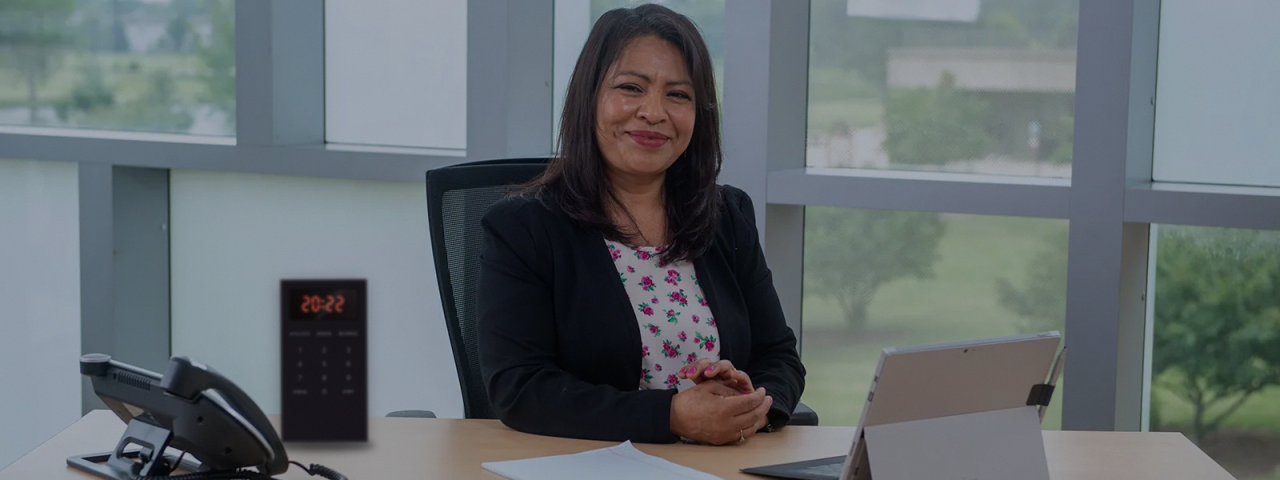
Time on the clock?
20:22
